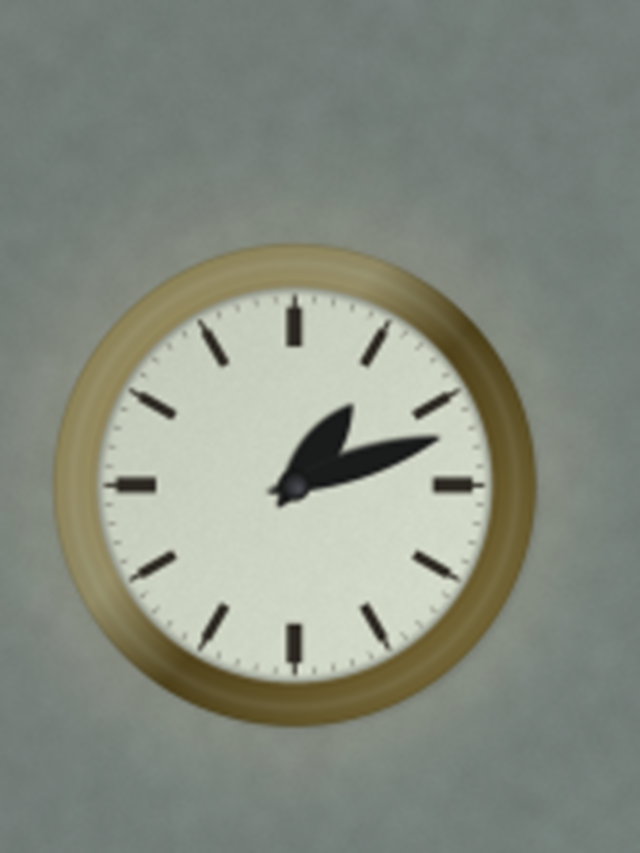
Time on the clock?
1:12
